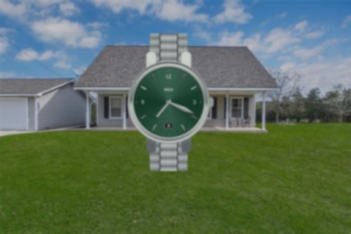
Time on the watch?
7:19
